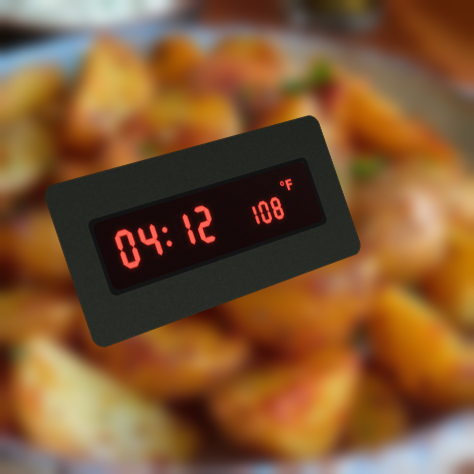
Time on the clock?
4:12
